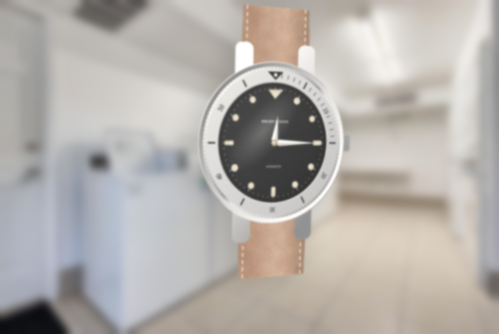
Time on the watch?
12:15
